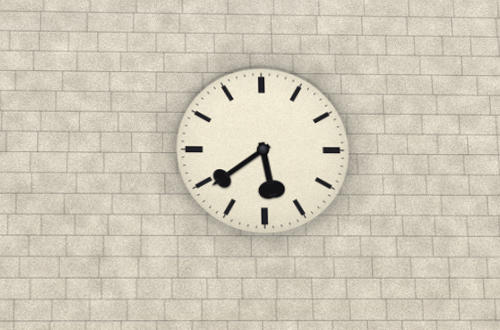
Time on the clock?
5:39
